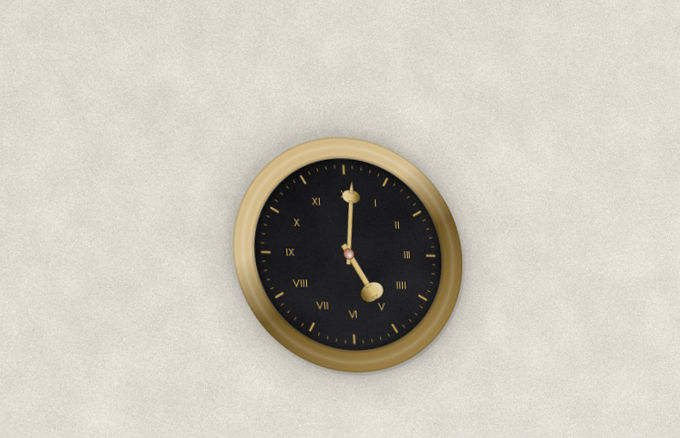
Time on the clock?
5:01
